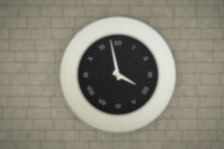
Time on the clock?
3:58
